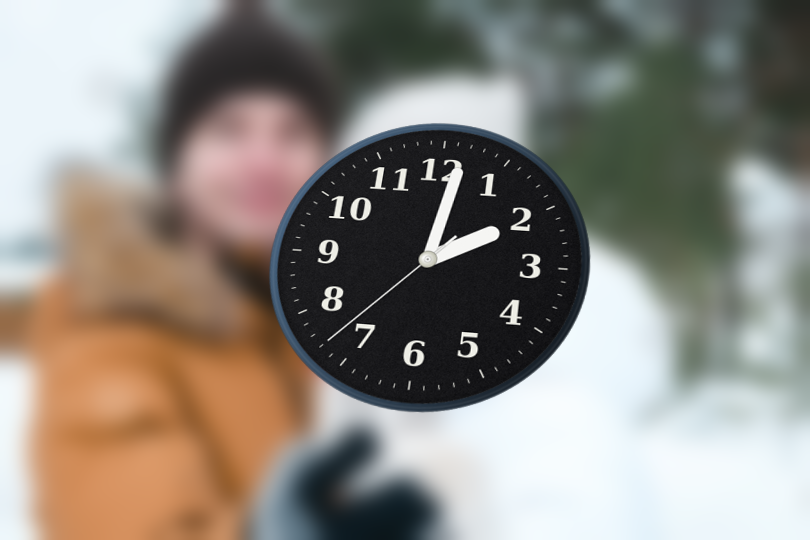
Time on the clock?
2:01:37
